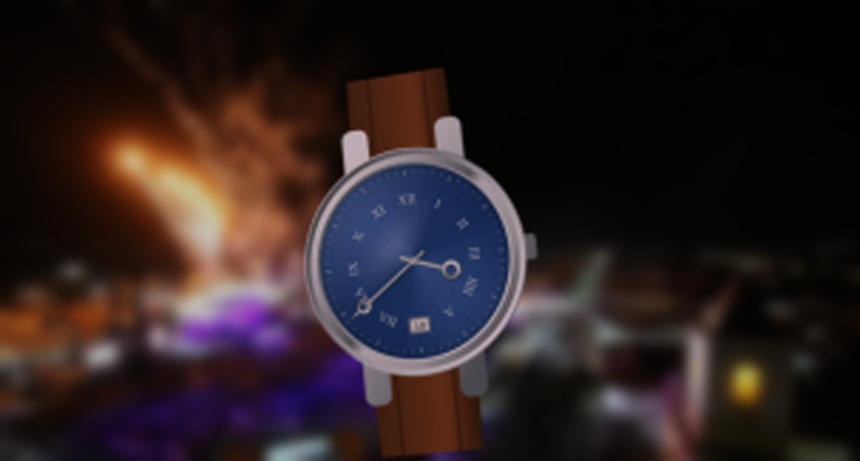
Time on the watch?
3:39
